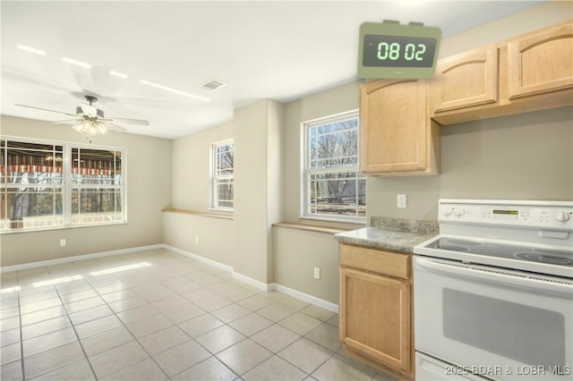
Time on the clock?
8:02
